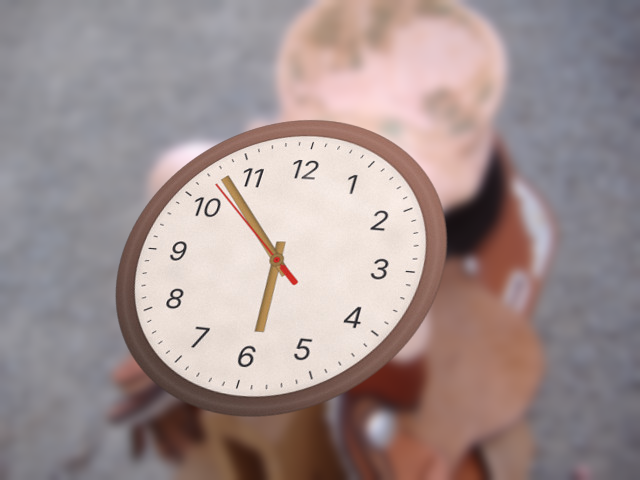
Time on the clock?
5:52:52
